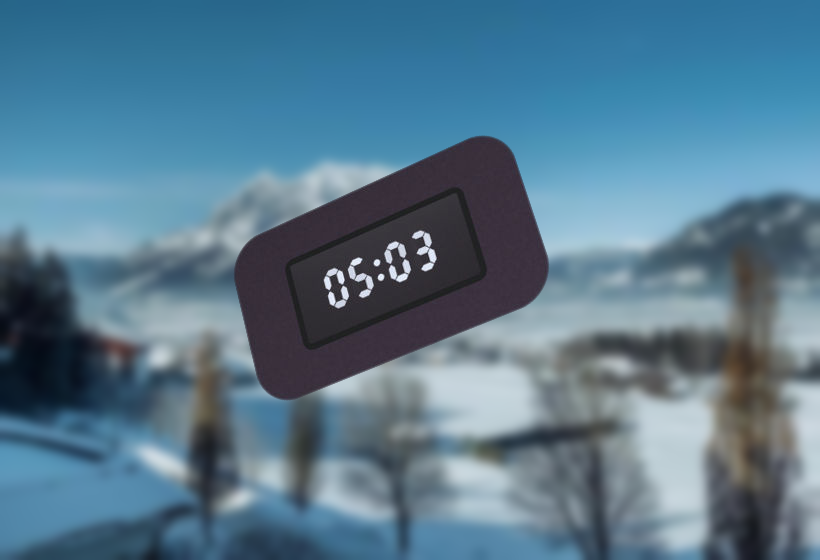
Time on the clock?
5:03
